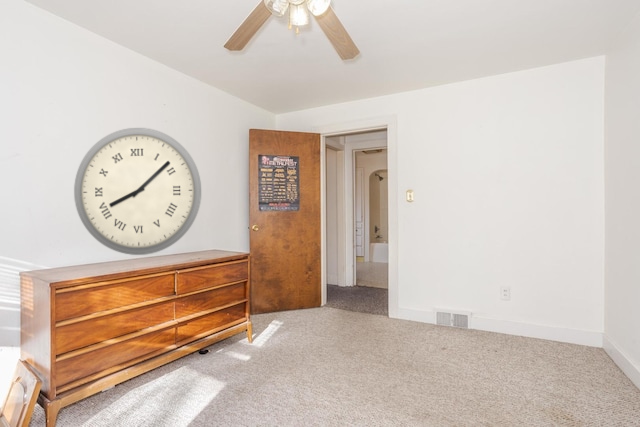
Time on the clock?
8:08
